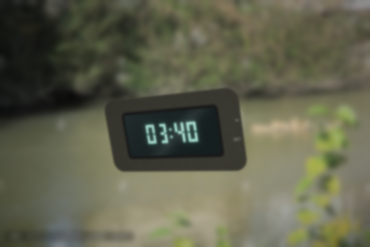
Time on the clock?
3:40
